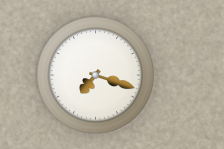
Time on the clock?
7:18
